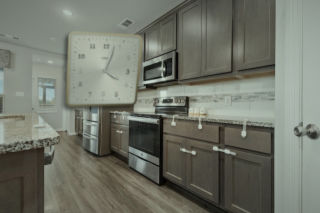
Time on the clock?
4:03
